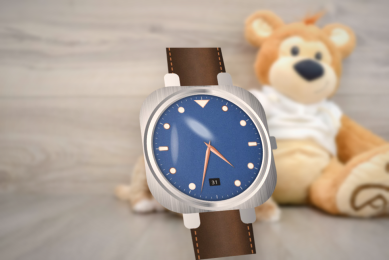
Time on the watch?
4:33
